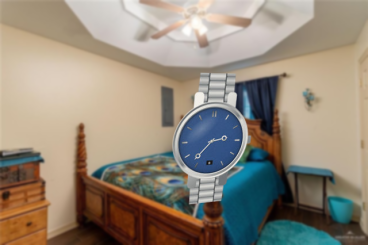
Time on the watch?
2:37
